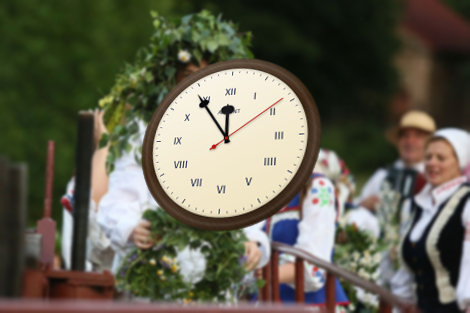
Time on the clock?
11:54:09
